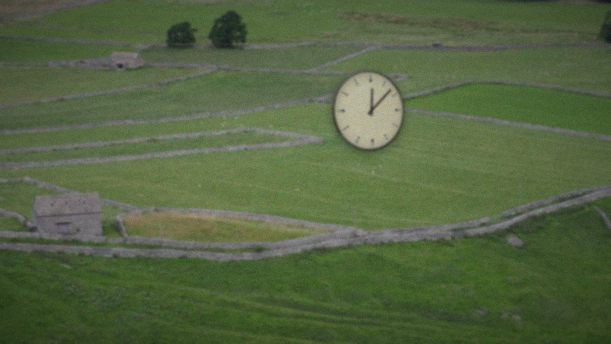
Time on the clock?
12:08
